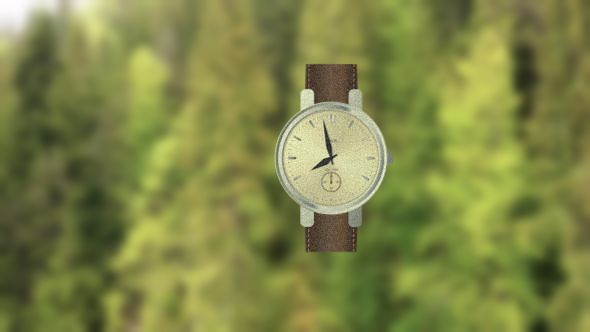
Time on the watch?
7:58
